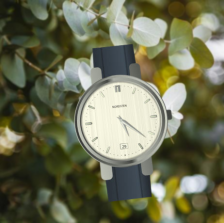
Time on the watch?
5:22
